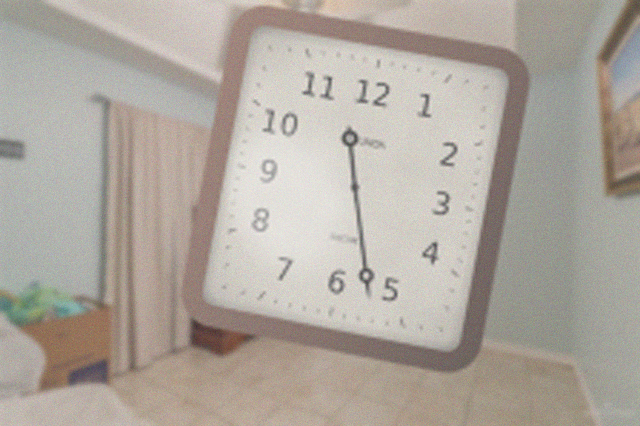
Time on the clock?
11:27
